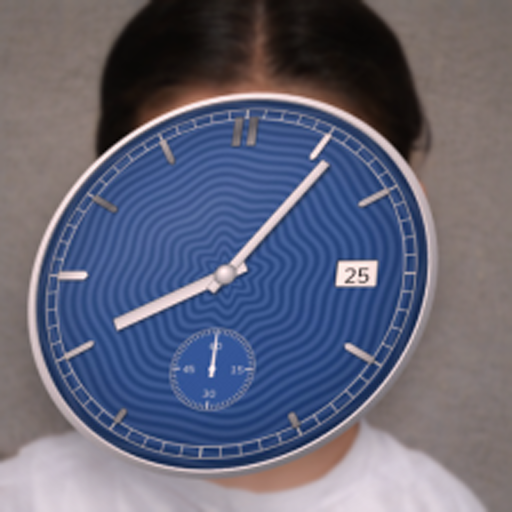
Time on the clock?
8:06
